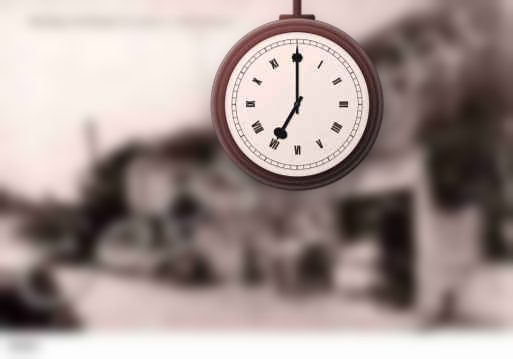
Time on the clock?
7:00
